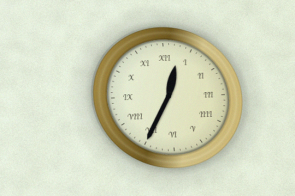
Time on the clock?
12:35
